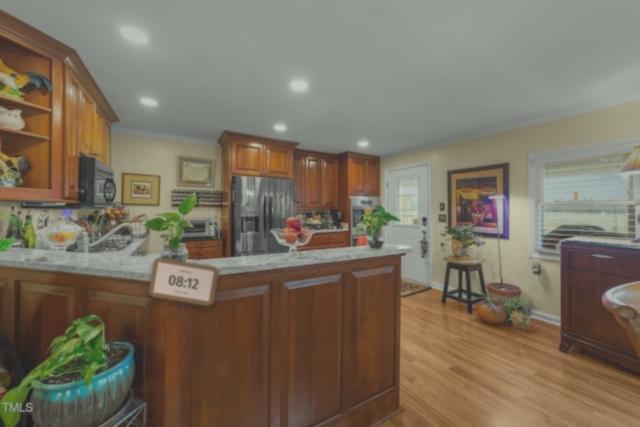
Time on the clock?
8:12
